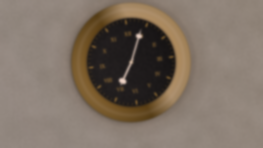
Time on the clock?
7:04
